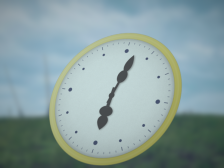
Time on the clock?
6:02
